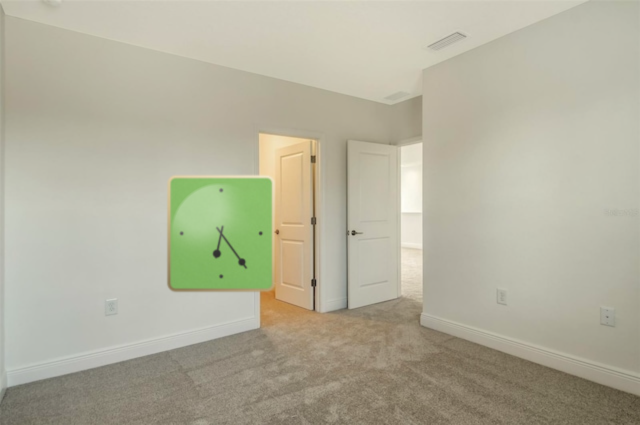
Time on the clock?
6:24
